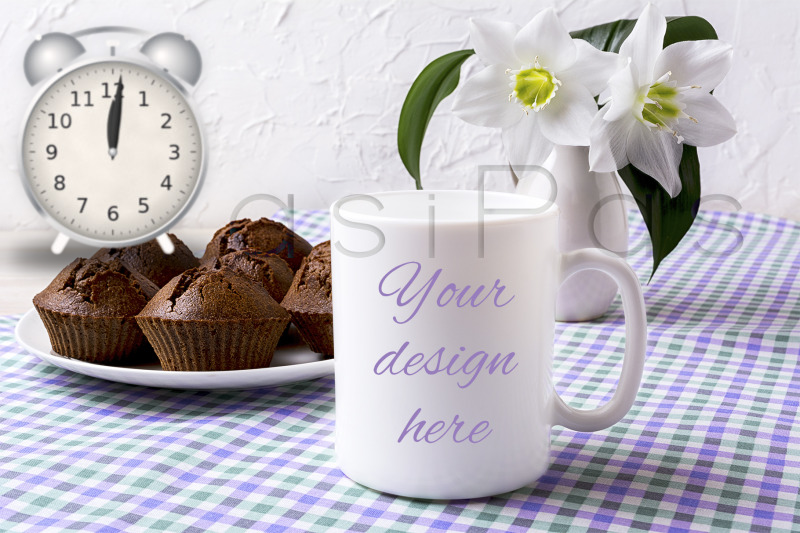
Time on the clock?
12:01
